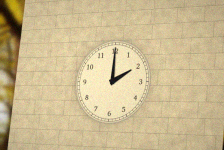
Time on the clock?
2:00
